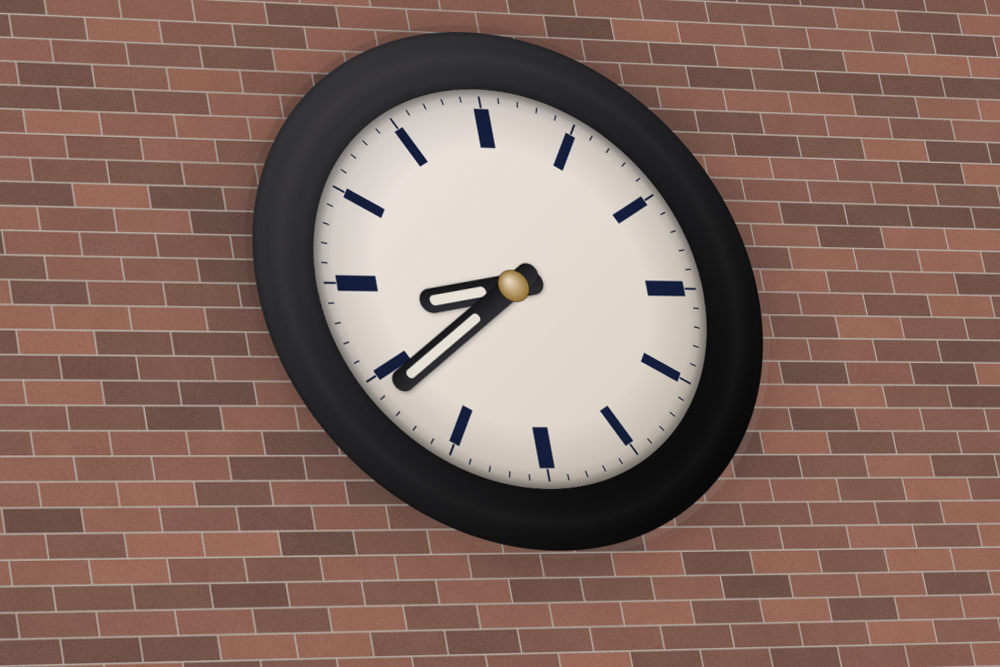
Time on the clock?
8:39
